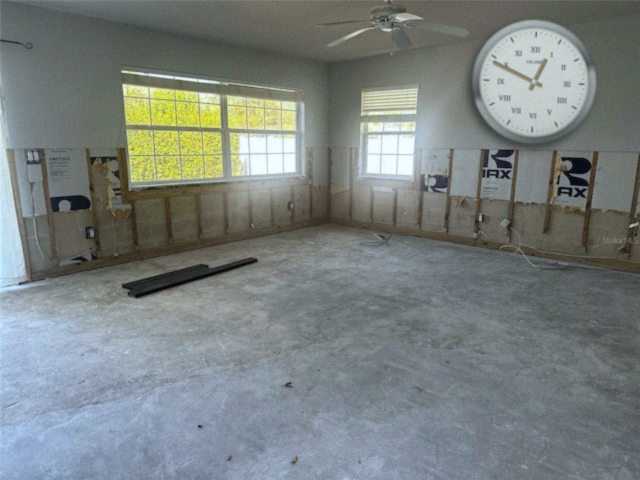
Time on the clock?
12:49
